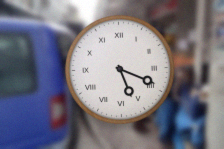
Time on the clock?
5:19
